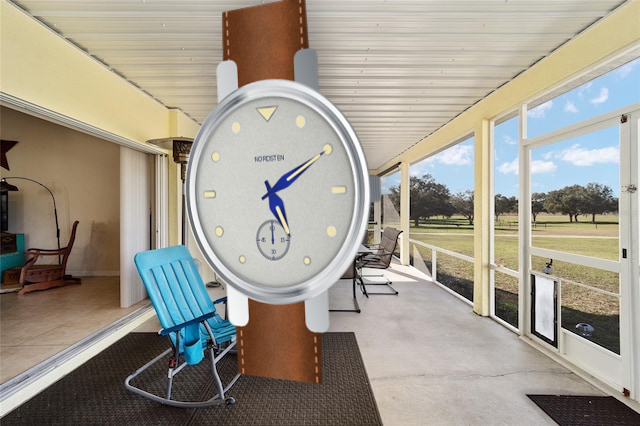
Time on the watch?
5:10
